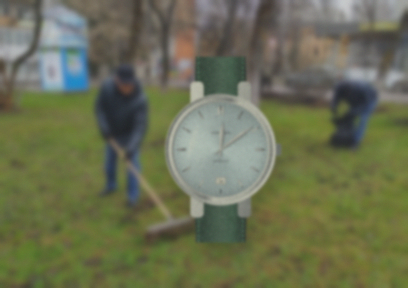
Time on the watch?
12:09
